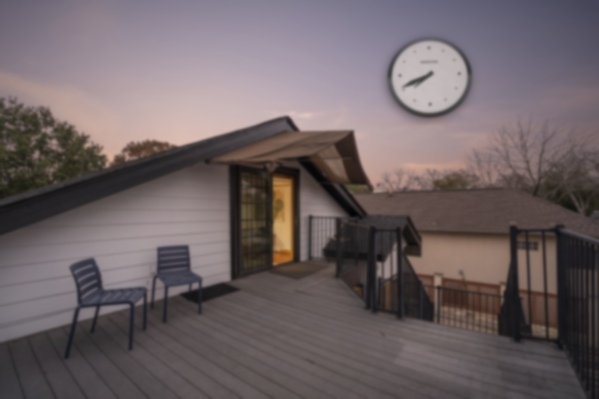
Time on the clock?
7:41
